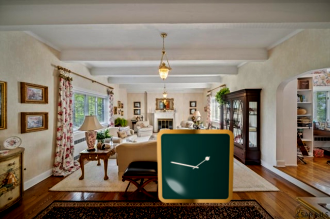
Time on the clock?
1:47
